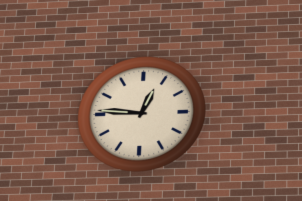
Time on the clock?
12:46
